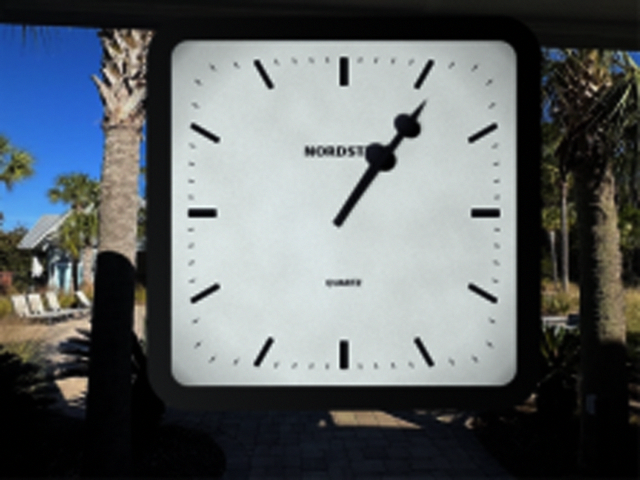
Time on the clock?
1:06
